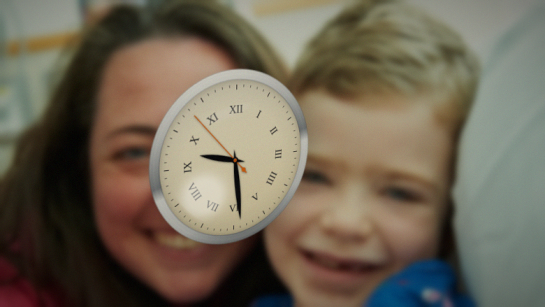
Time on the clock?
9:28:53
